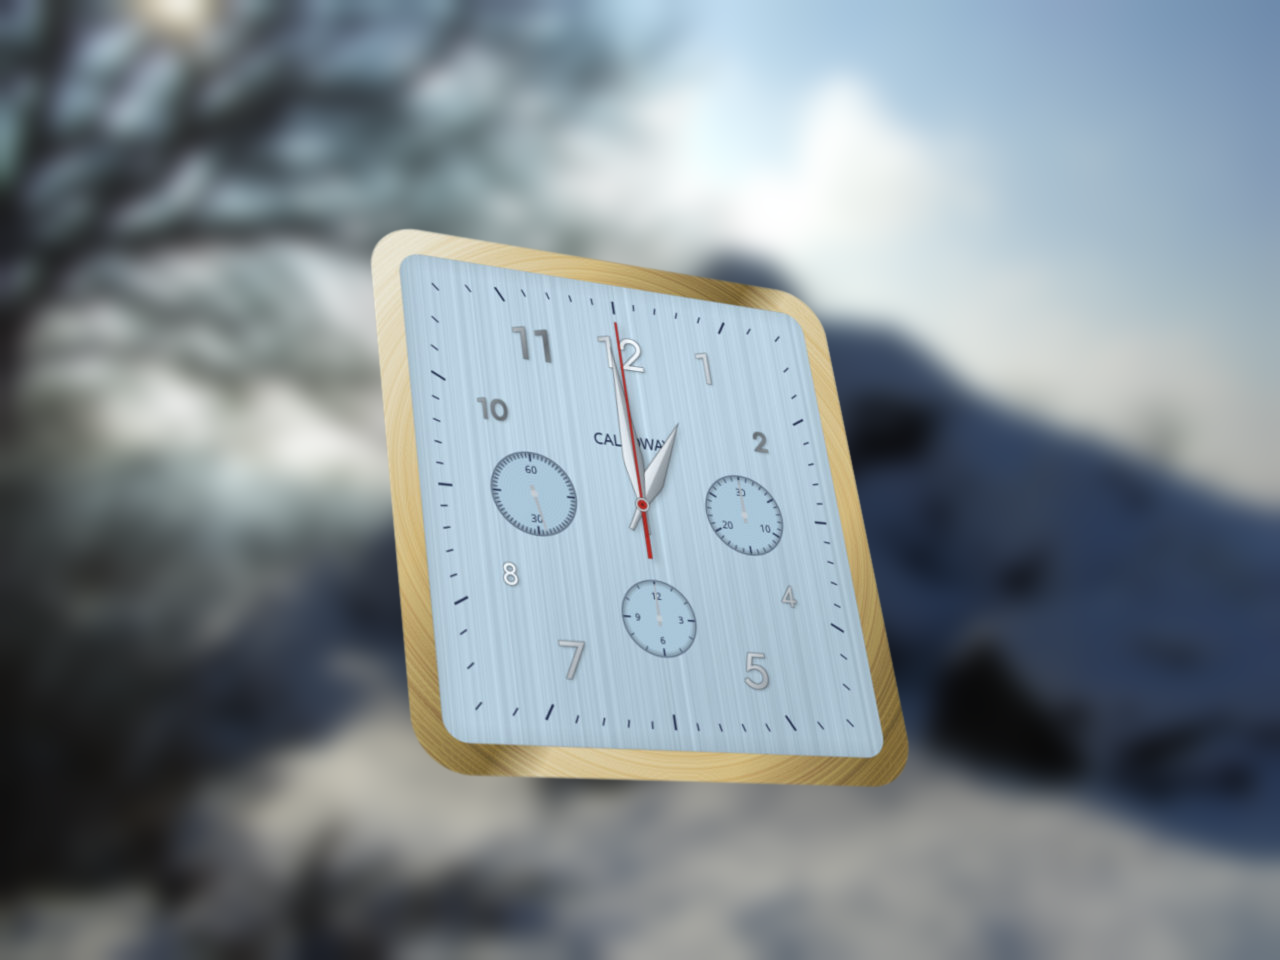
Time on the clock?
12:59:28
